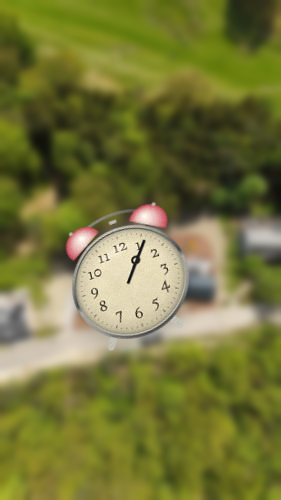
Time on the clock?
1:06
